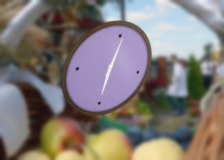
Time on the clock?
6:01
